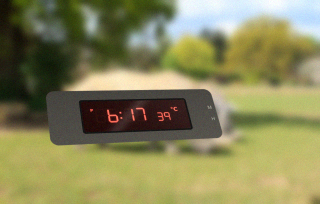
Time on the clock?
6:17
